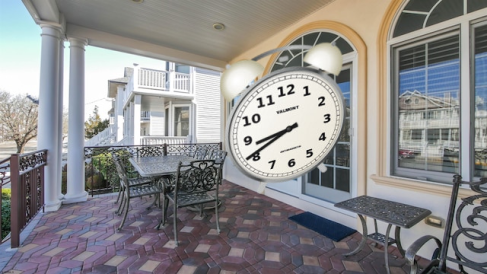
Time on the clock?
8:41
